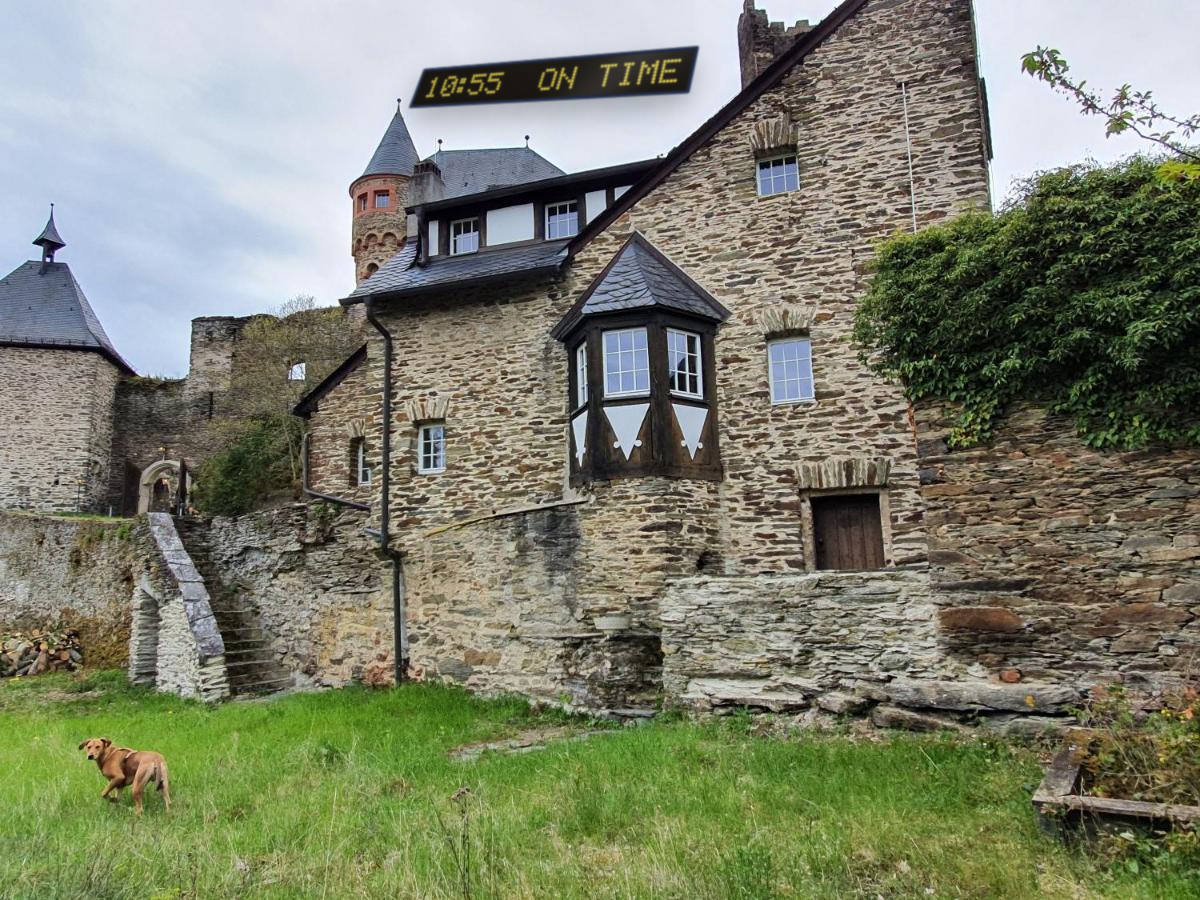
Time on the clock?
10:55
